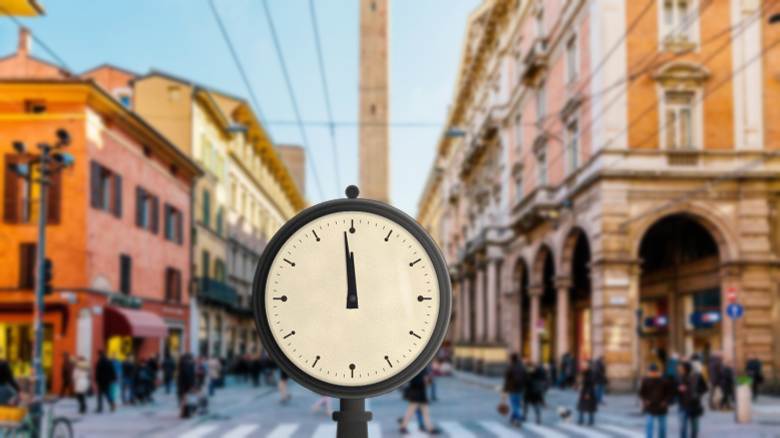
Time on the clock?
11:59
